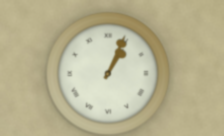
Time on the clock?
1:04
